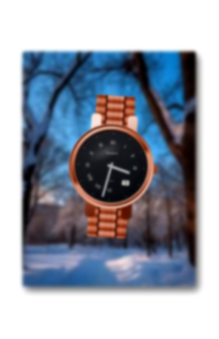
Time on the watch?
3:32
